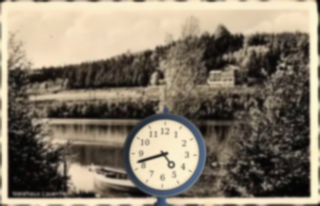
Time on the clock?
4:42
